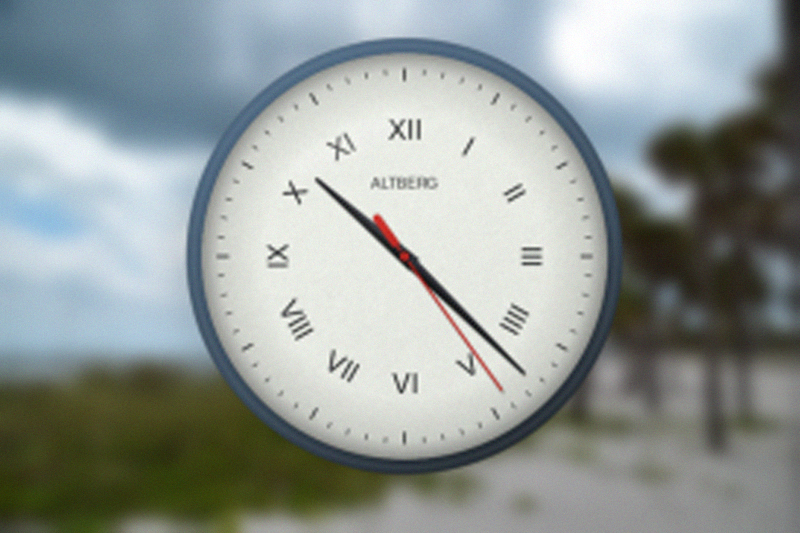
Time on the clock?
10:22:24
